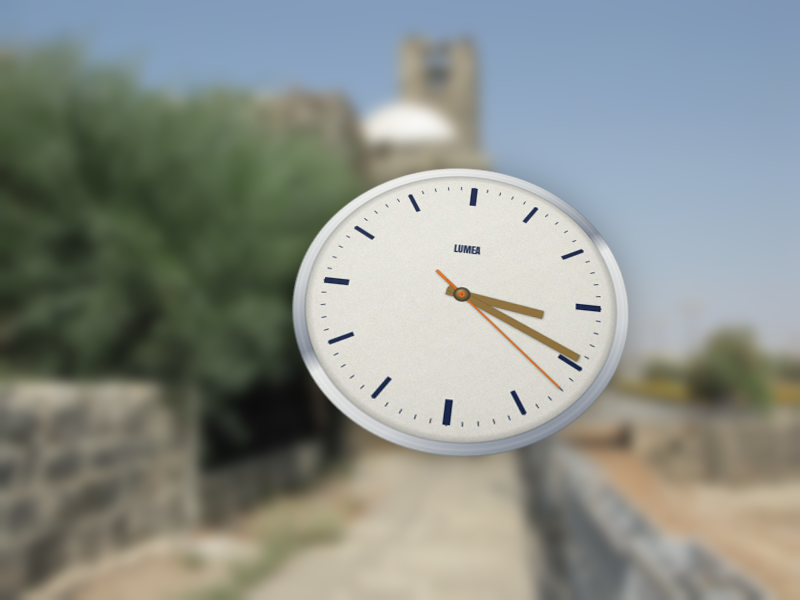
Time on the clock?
3:19:22
